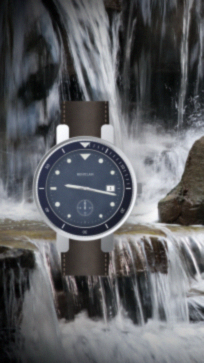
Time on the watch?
9:17
